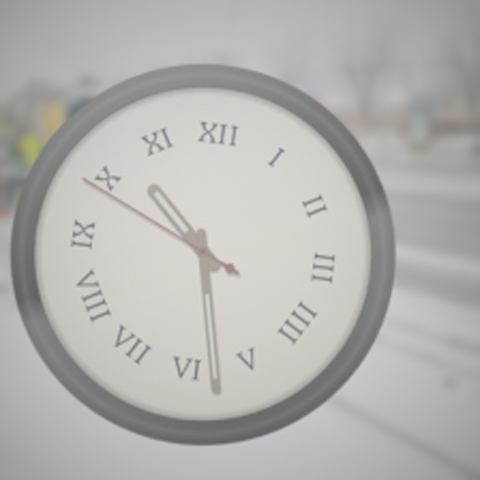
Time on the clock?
10:27:49
